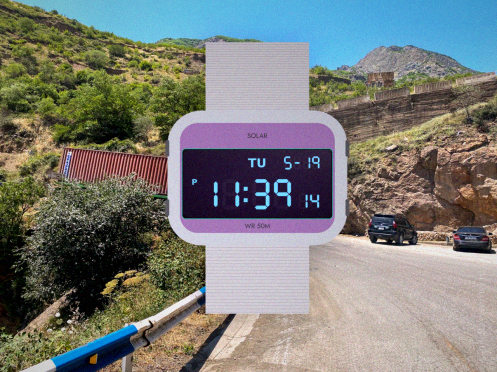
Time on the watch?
11:39:14
